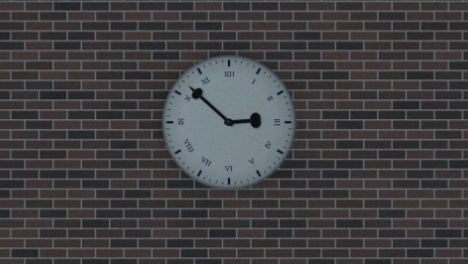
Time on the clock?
2:52
